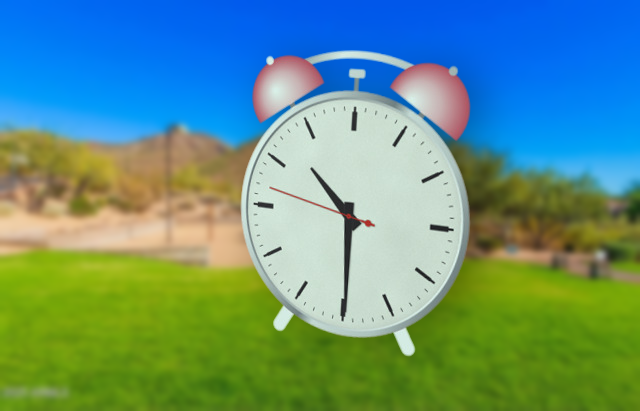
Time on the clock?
10:29:47
